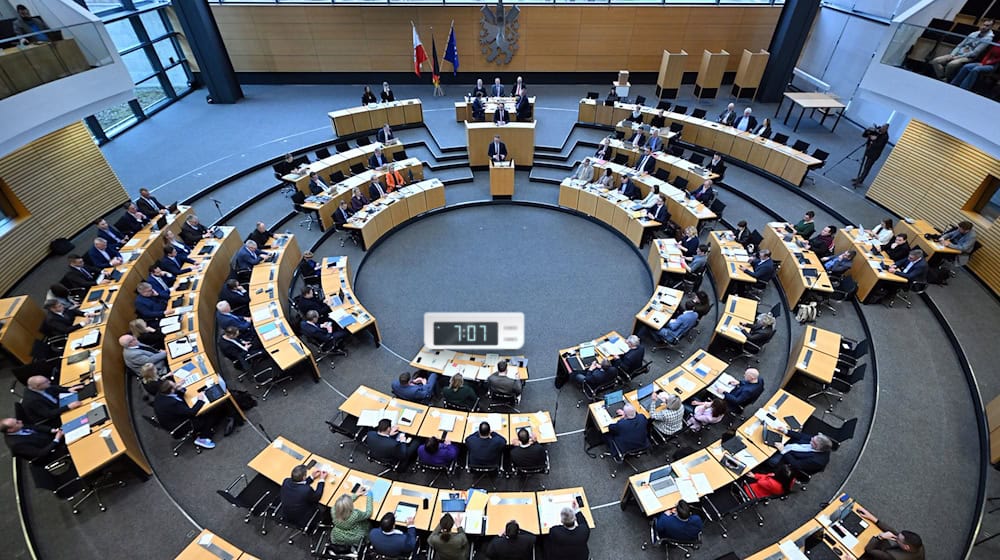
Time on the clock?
7:07
